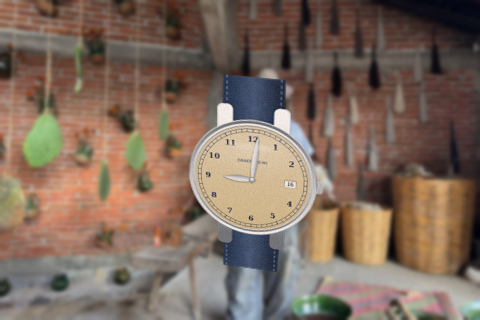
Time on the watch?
9:01
